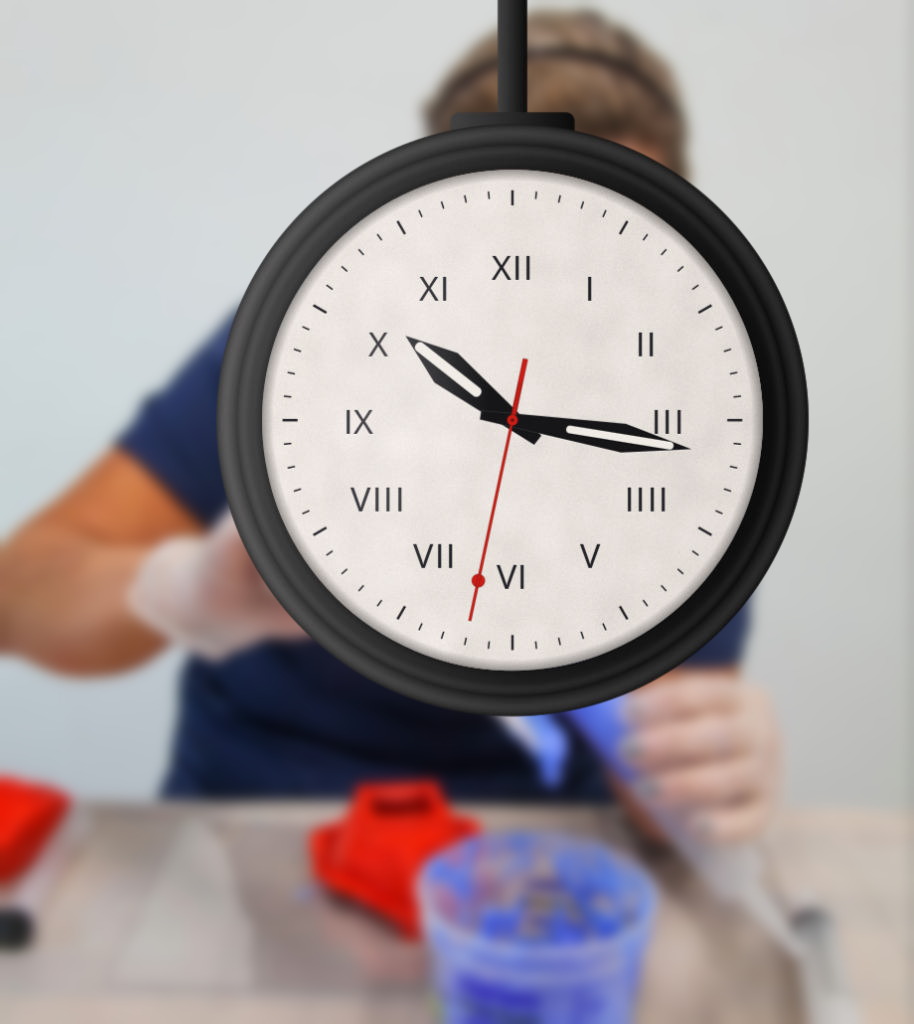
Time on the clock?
10:16:32
